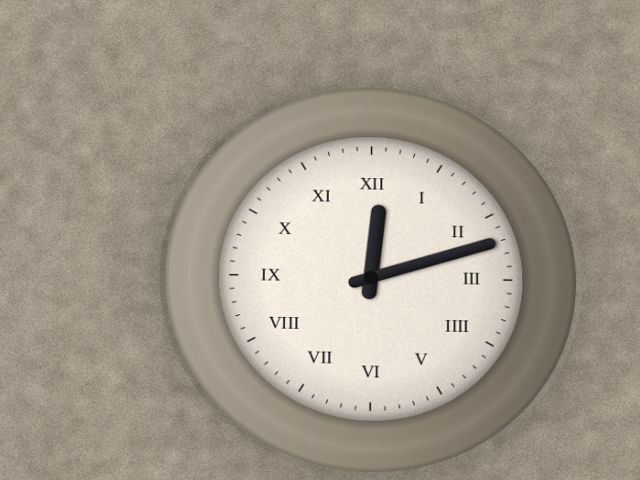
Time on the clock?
12:12
